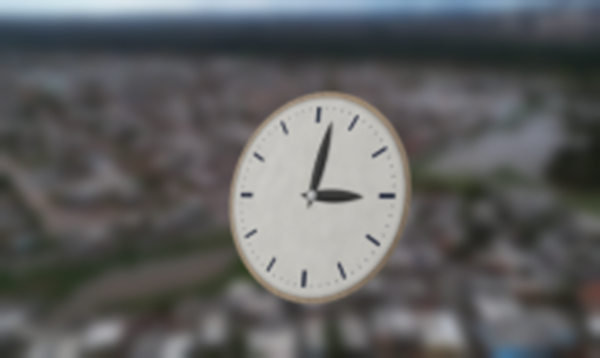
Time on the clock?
3:02
